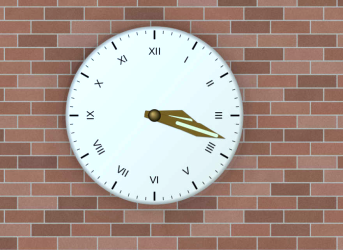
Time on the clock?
3:18
